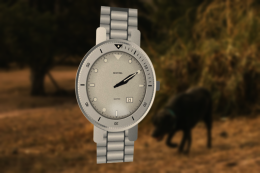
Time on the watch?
2:10
